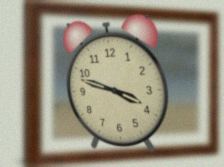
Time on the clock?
3:48
